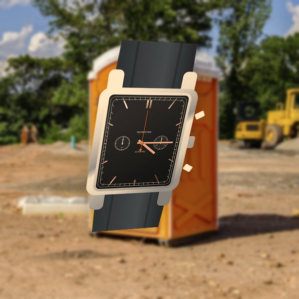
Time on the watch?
4:15
